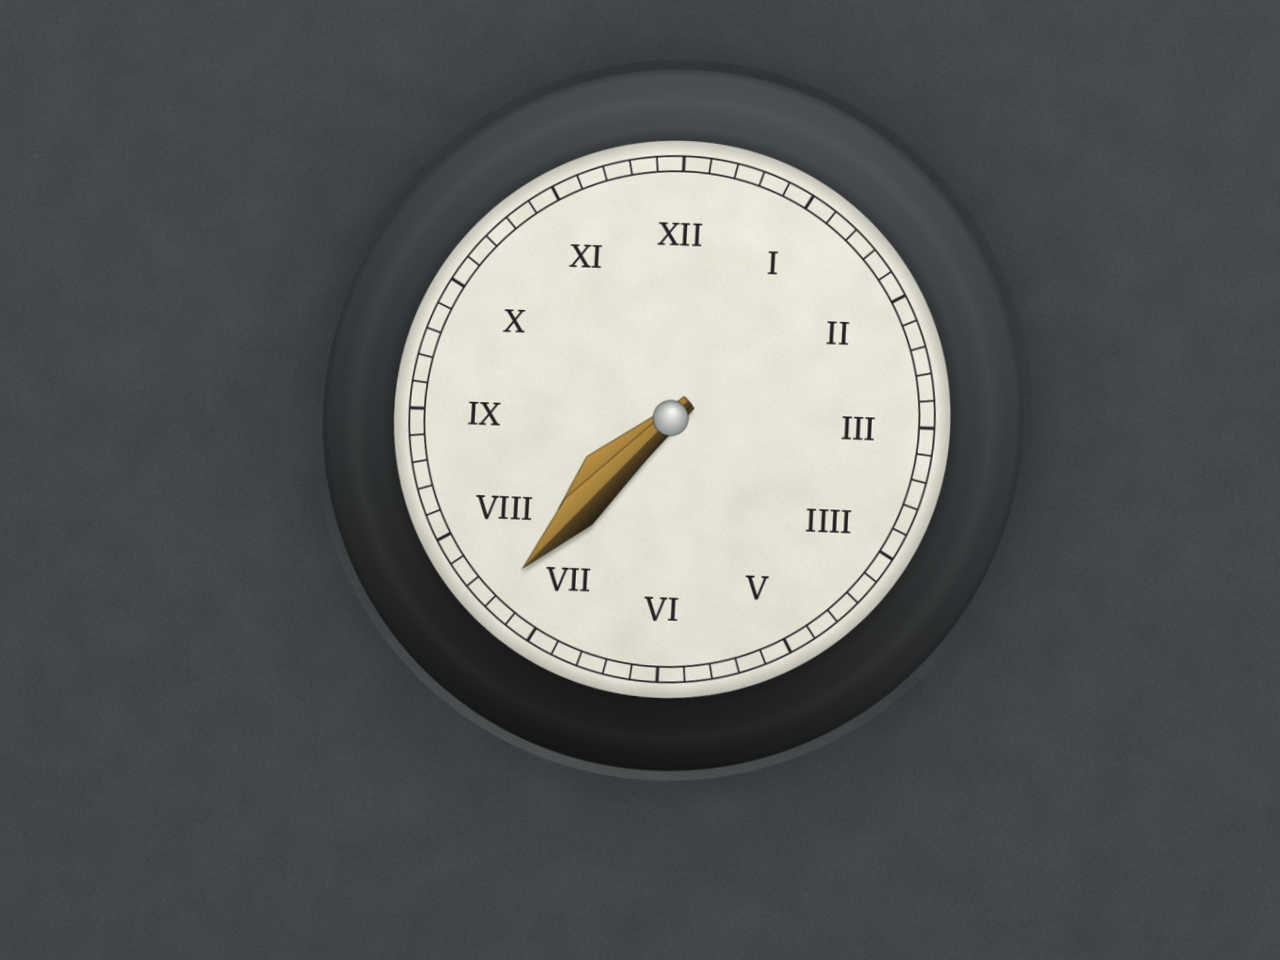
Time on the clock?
7:37
